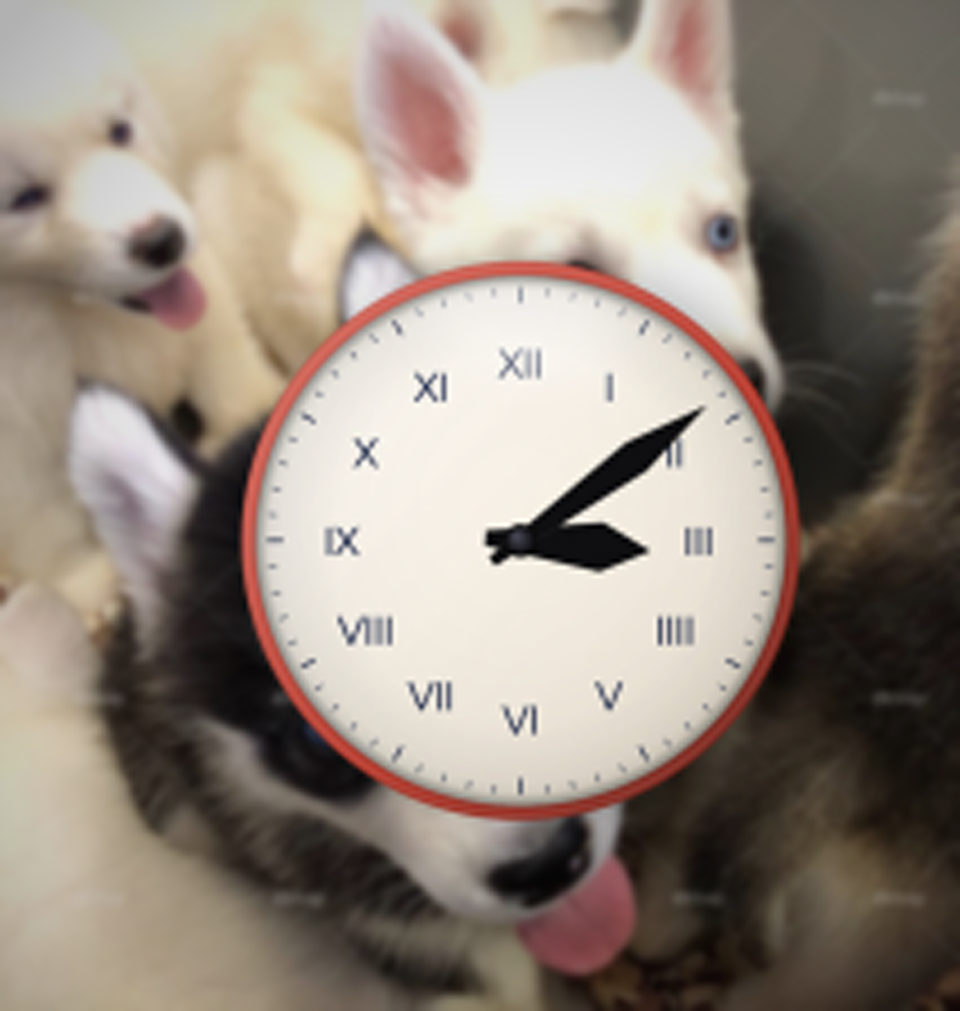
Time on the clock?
3:09
